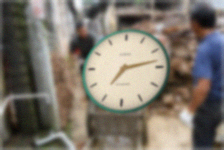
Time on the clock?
7:13
